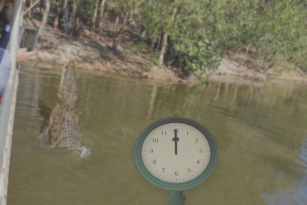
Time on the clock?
12:00
